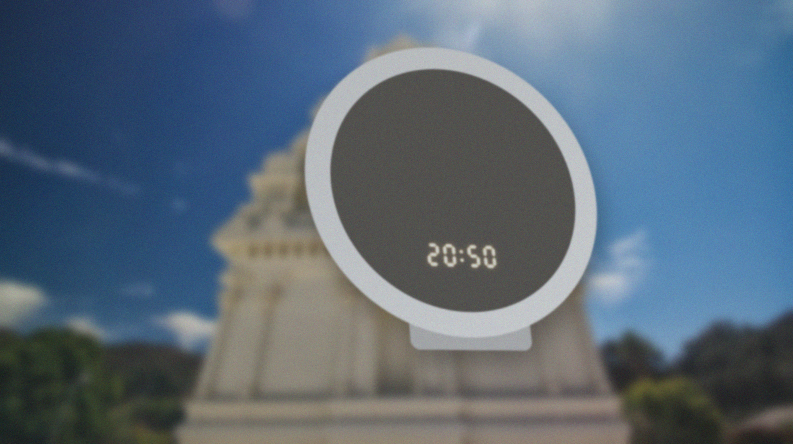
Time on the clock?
20:50
